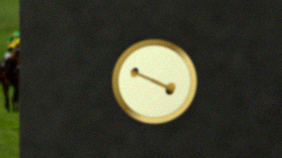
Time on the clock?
3:49
